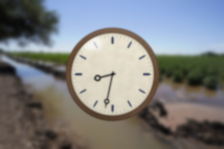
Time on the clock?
8:32
